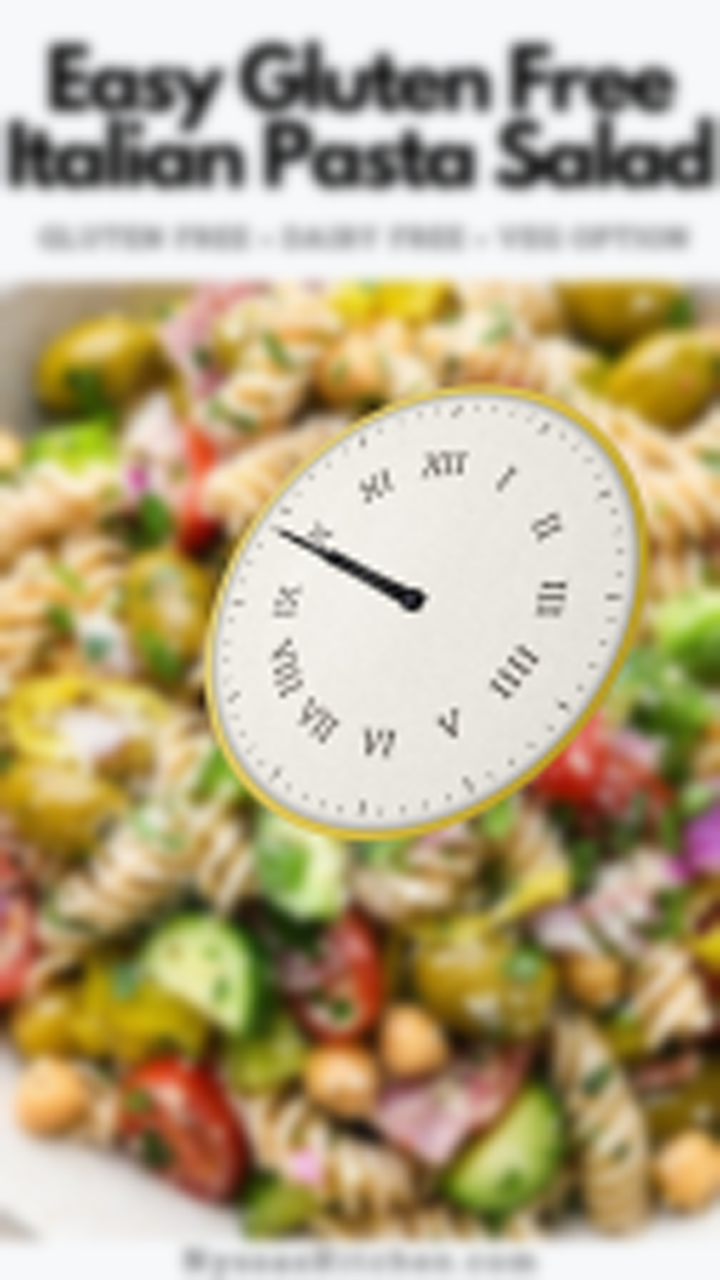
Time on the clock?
9:49
